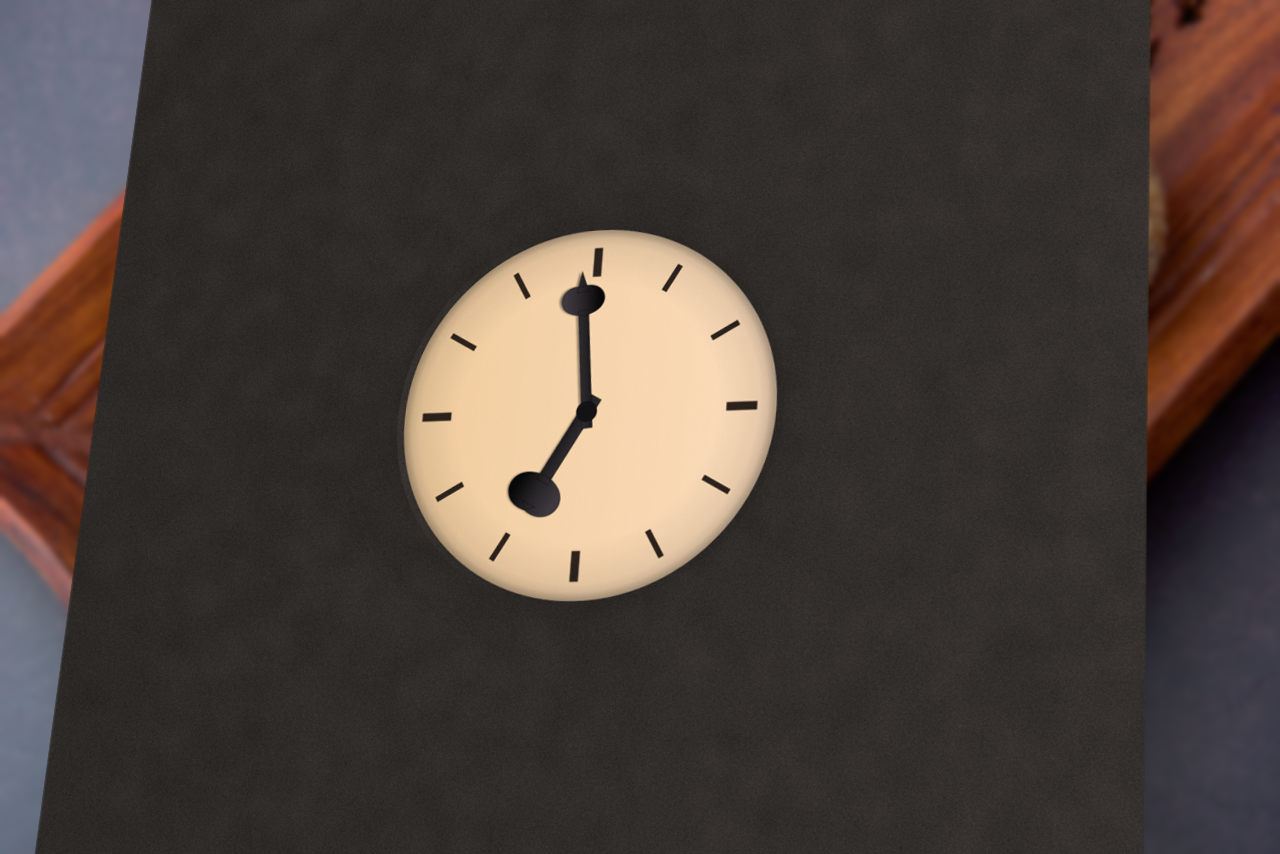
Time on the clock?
6:59
